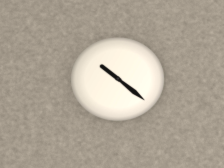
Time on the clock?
10:22
